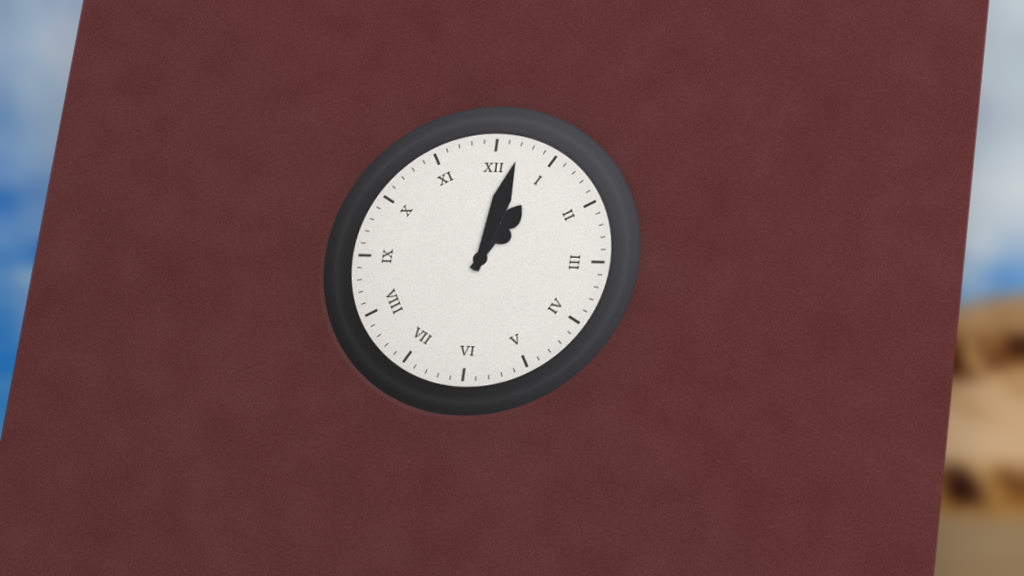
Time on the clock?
1:02
